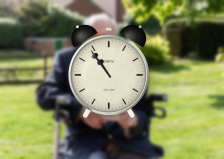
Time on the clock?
10:54
